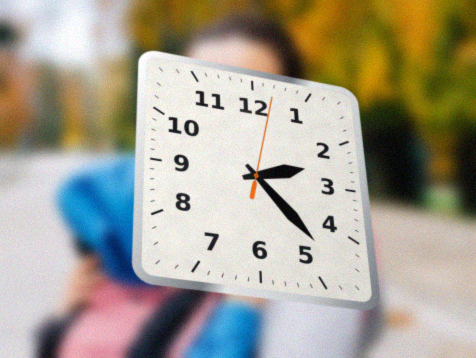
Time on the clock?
2:23:02
